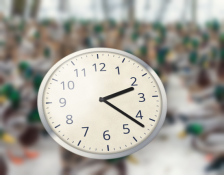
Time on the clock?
2:22
